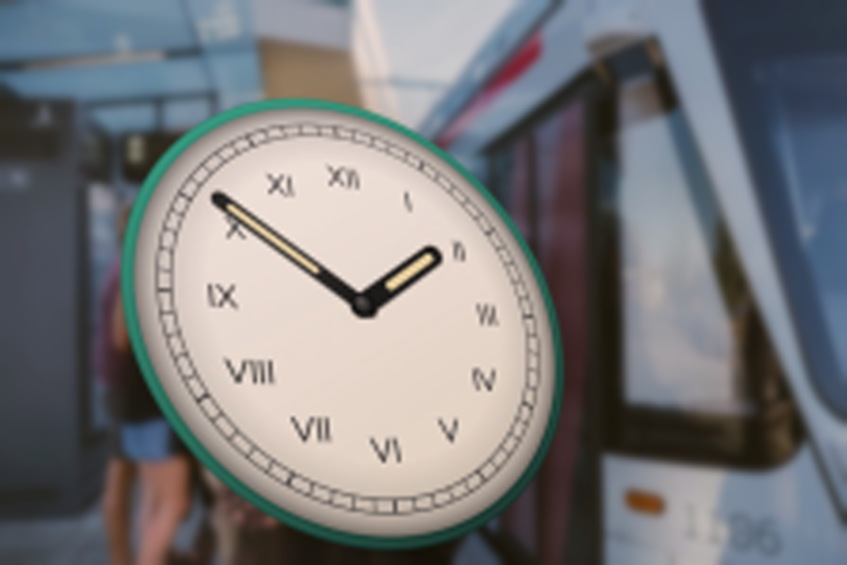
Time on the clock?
1:51
